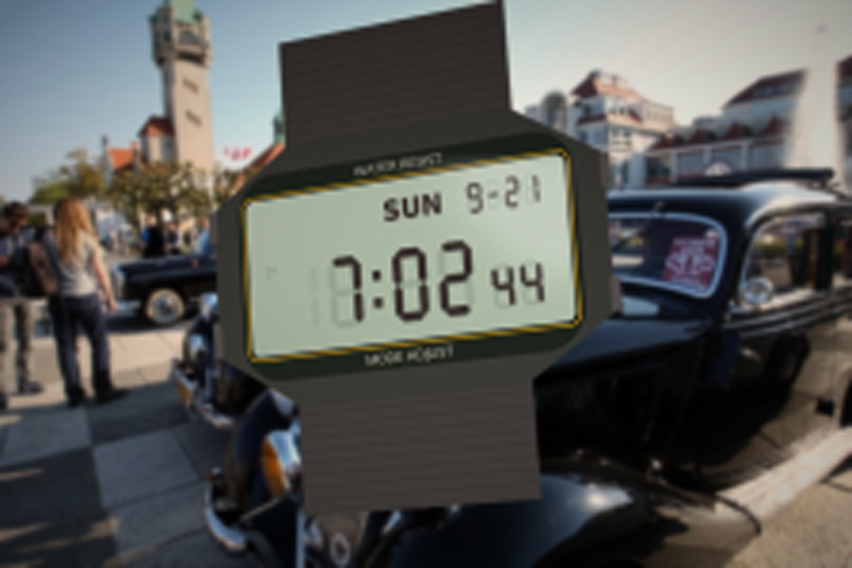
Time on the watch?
7:02:44
